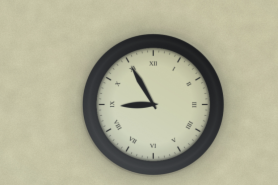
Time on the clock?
8:55
